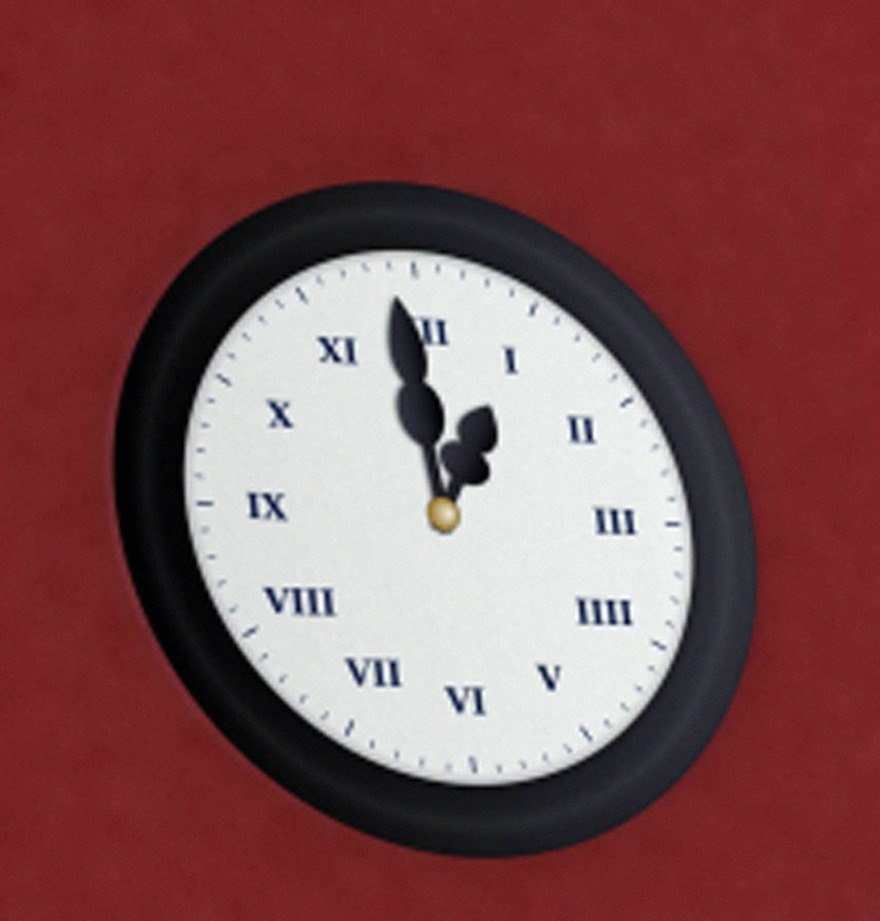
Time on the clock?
12:59
